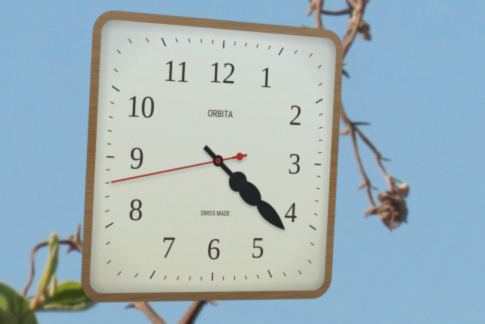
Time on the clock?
4:21:43
